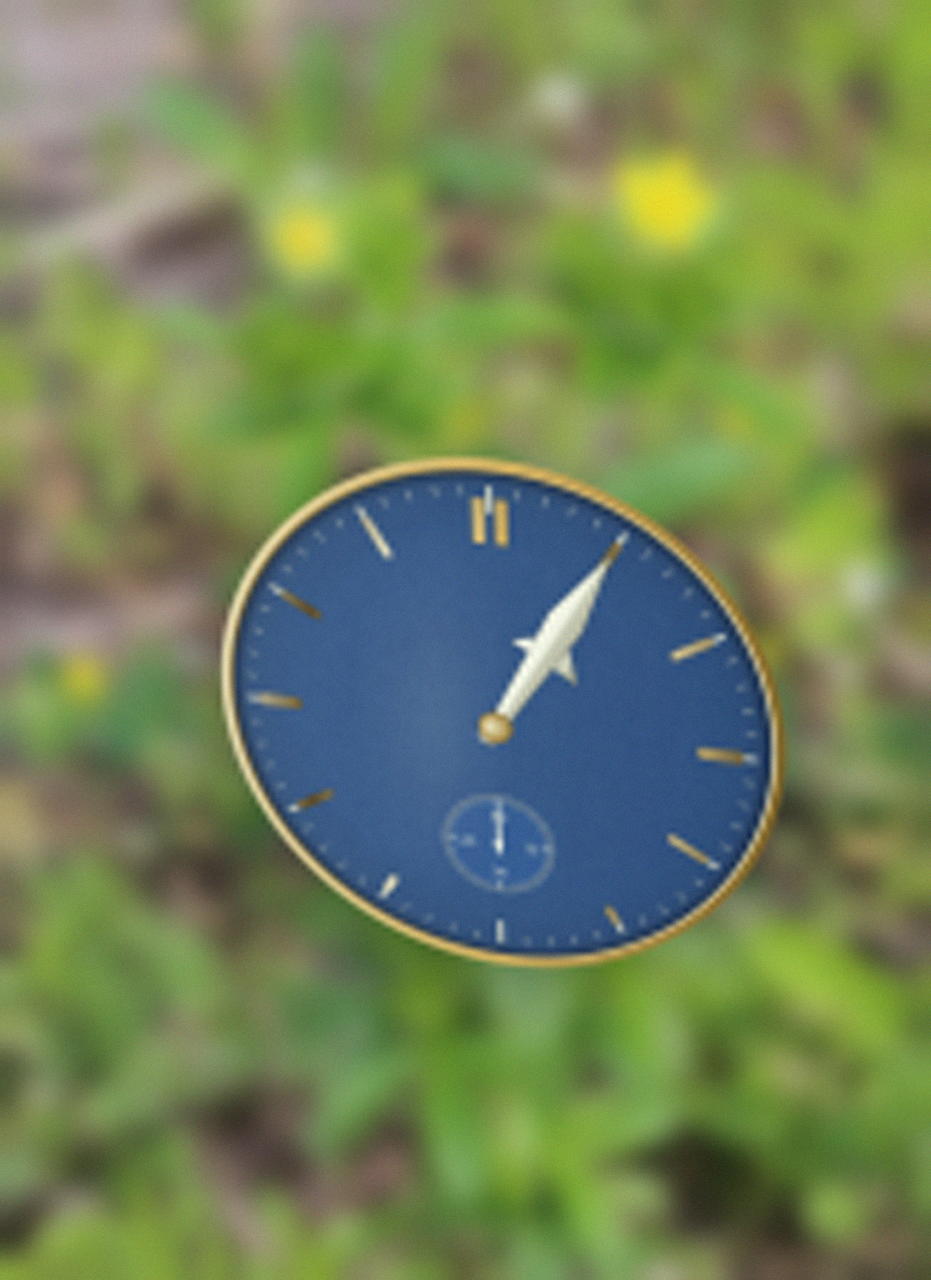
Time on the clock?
1:05
